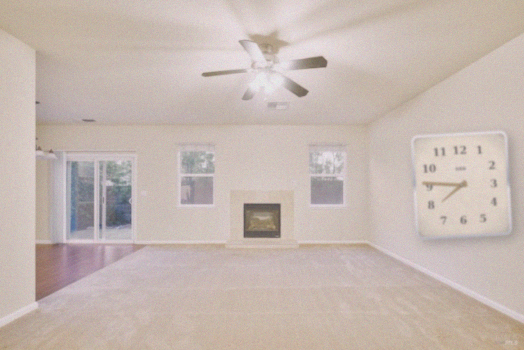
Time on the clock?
7:46
